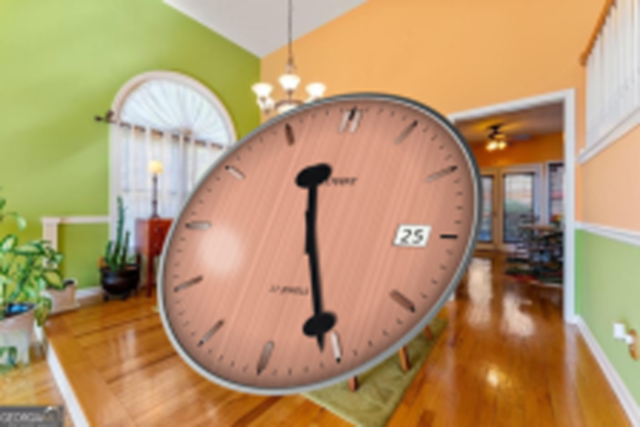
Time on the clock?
11:26
